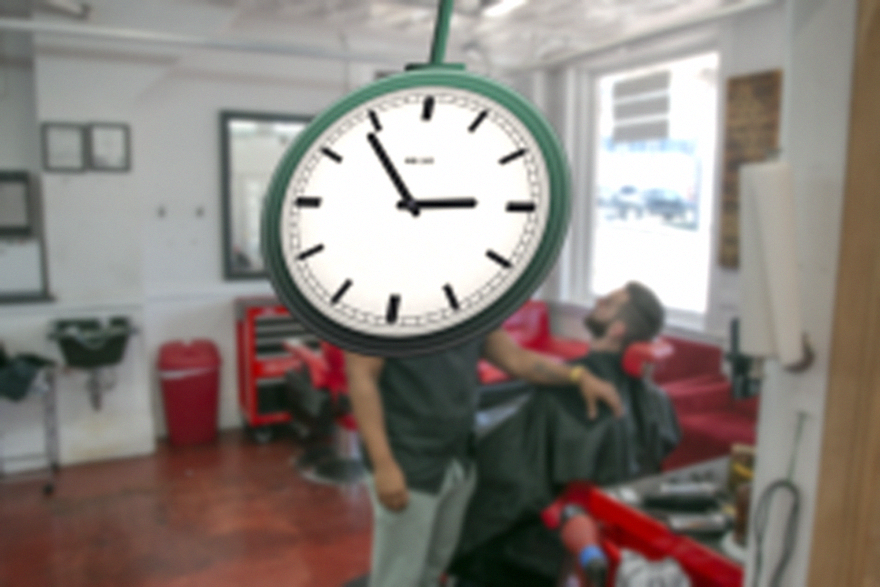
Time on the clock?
2:54
